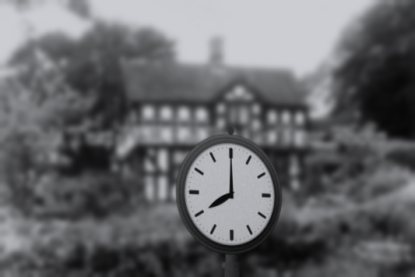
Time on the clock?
8:00
